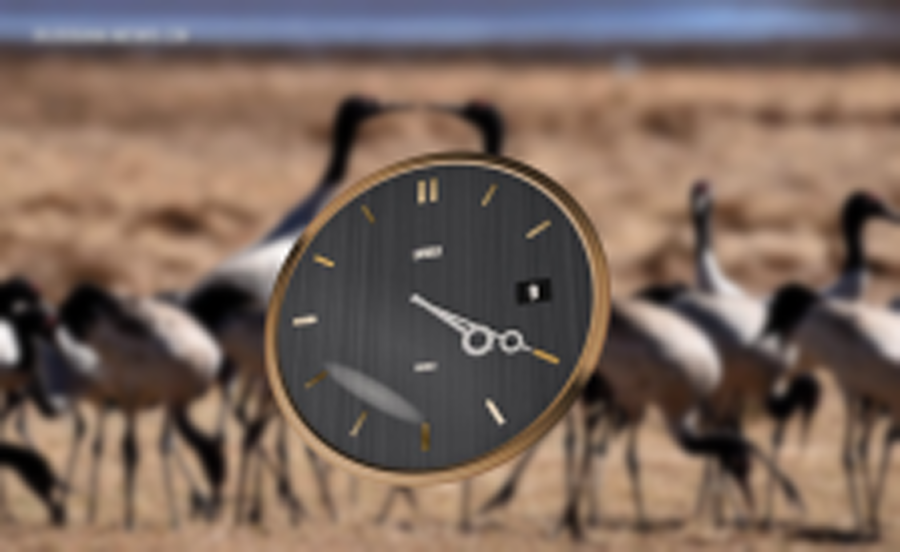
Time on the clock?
4:20
